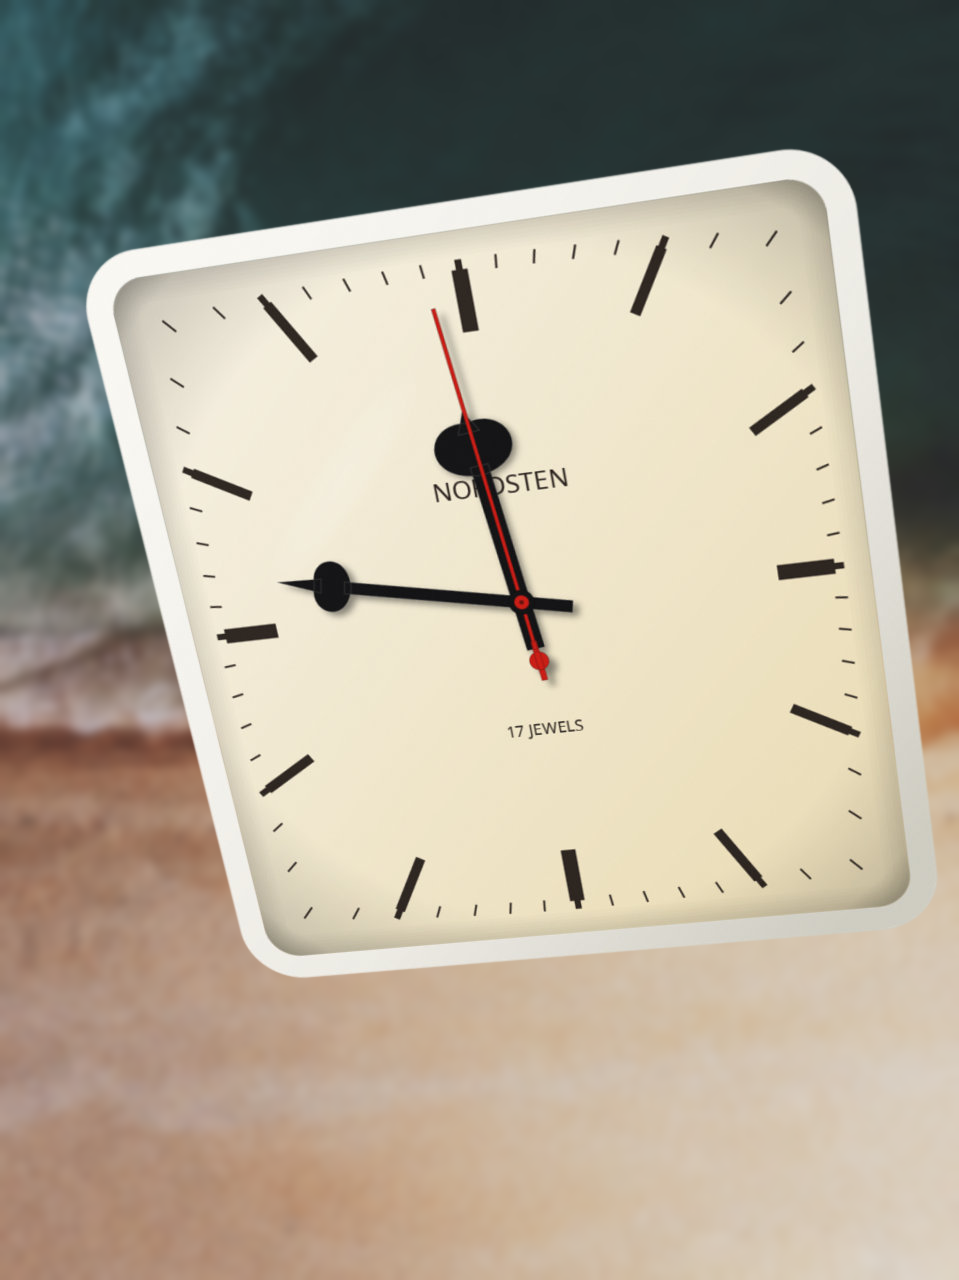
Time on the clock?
11:46:59
